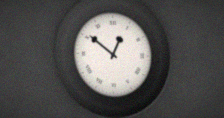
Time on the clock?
12:51
